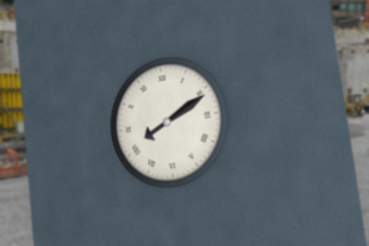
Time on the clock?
8:11
